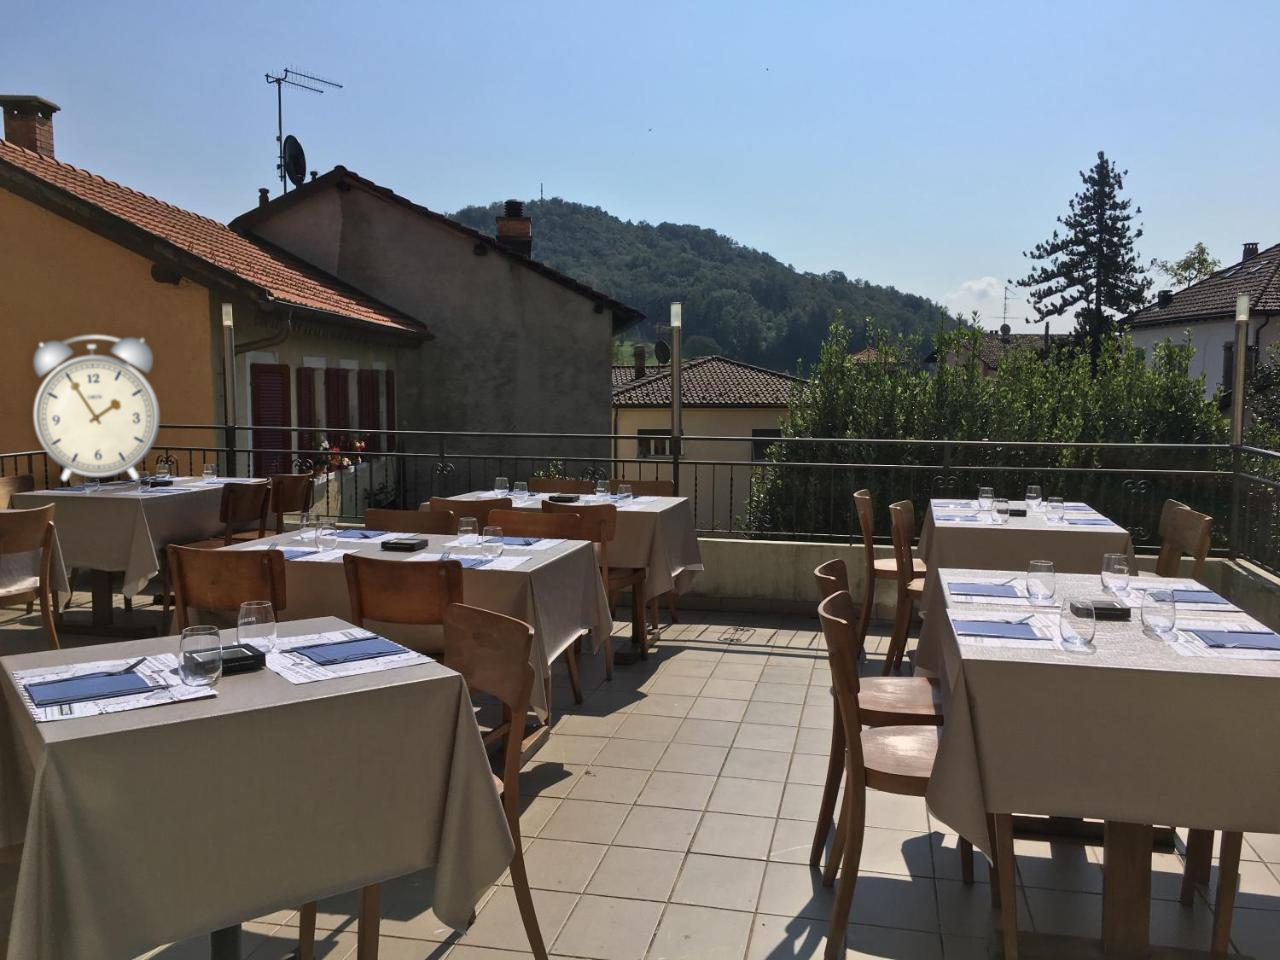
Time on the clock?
1:55
